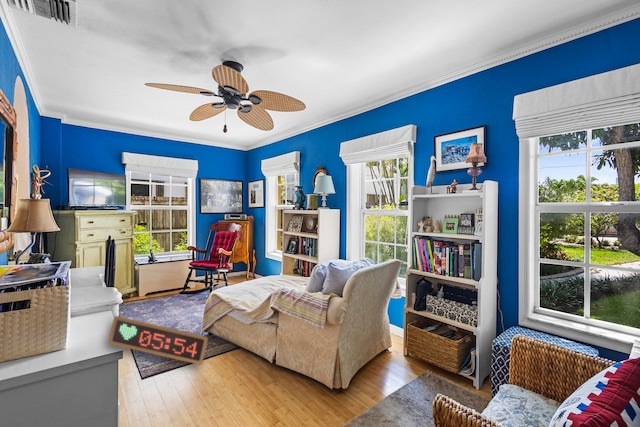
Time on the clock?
5:54
